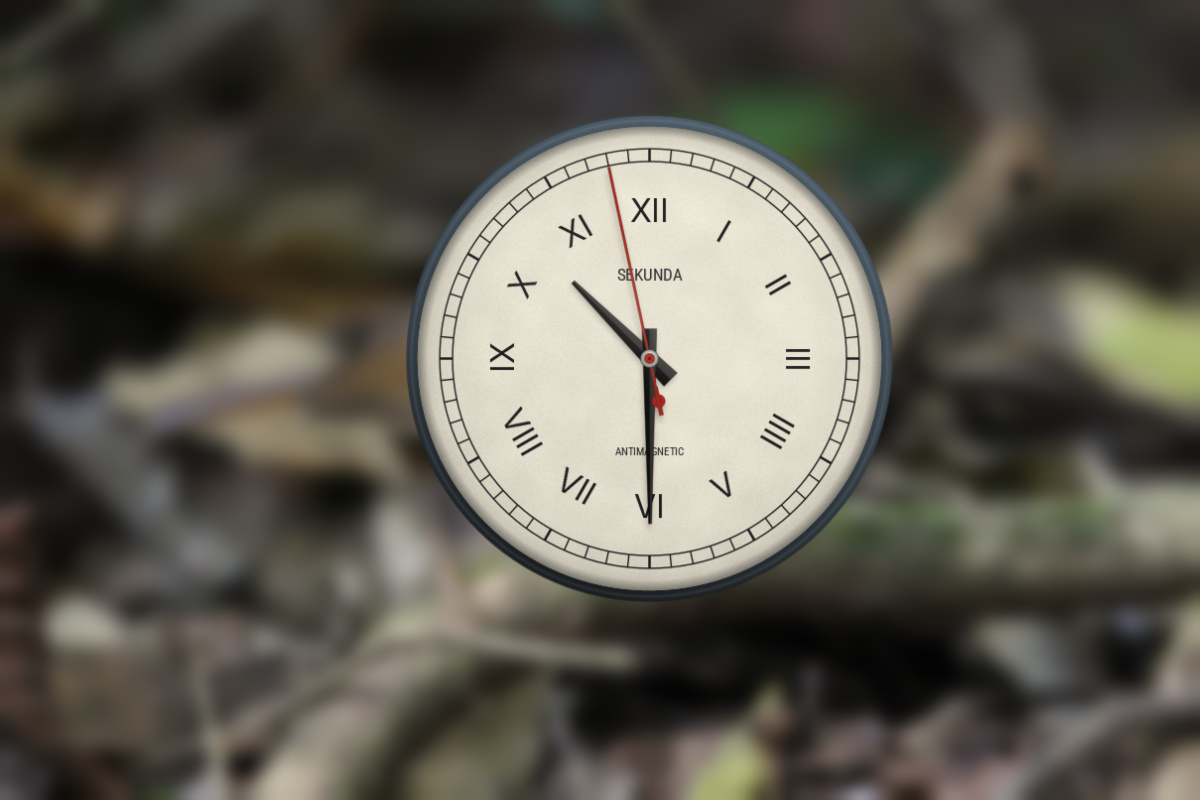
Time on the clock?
10:29:58
